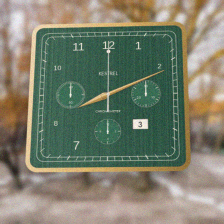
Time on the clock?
8:11
